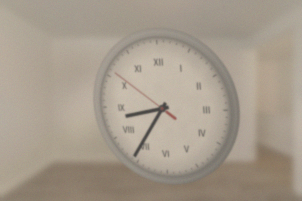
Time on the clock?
8:35:51
